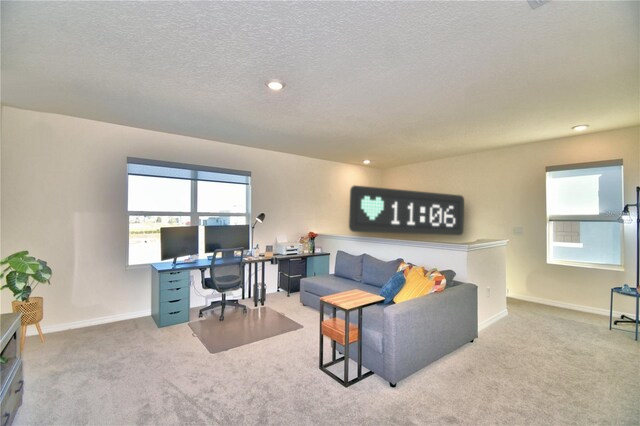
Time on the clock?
11:06
